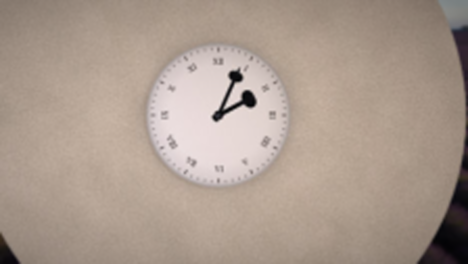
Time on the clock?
2:04
